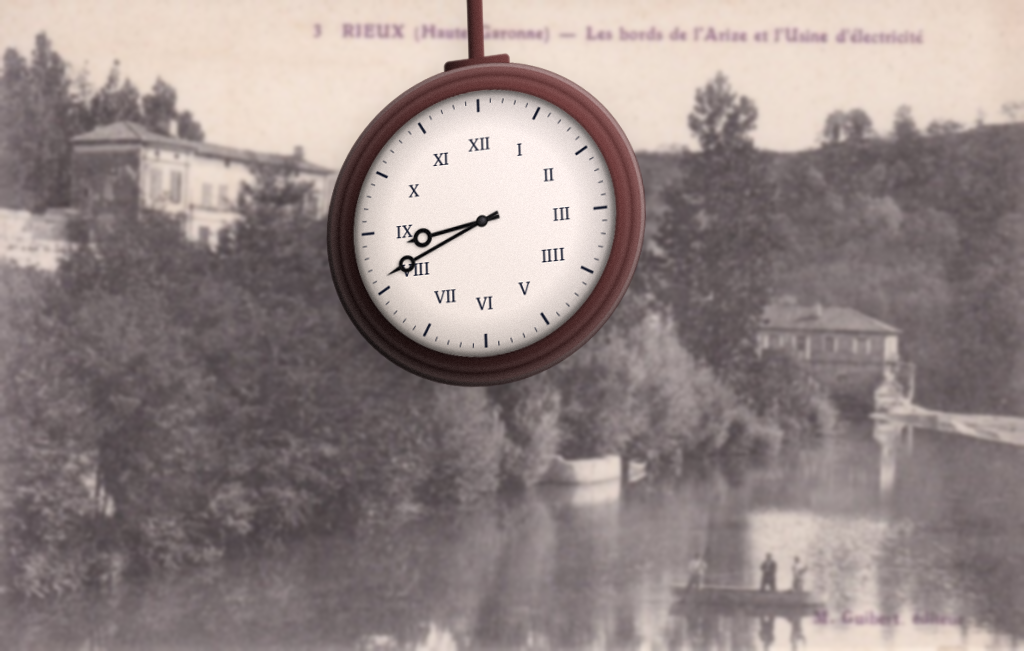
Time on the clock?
8:41
